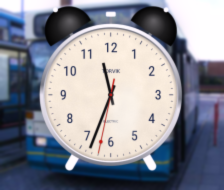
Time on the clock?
11:33:32
